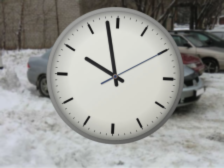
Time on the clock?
9:58:10
